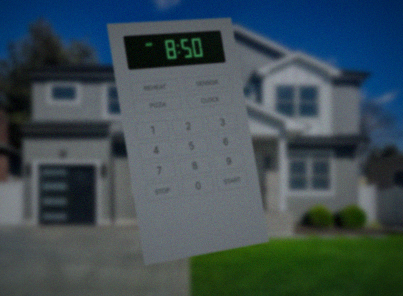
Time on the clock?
8:50
